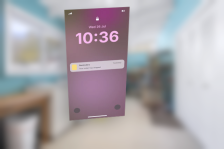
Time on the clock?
10:36
